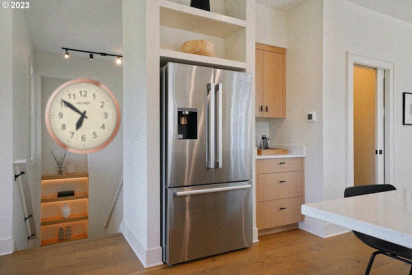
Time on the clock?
6:51
